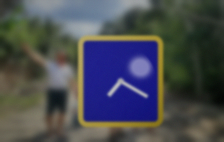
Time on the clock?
7:20
